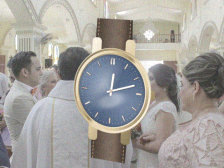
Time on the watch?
12:12
